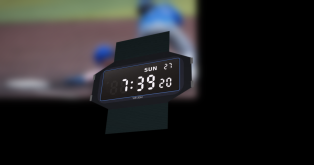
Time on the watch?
7:39:20
